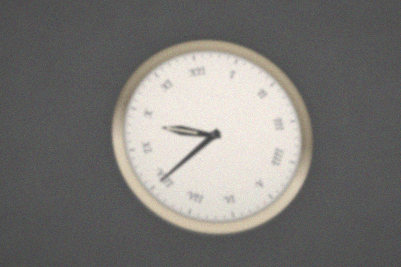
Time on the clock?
9:40
